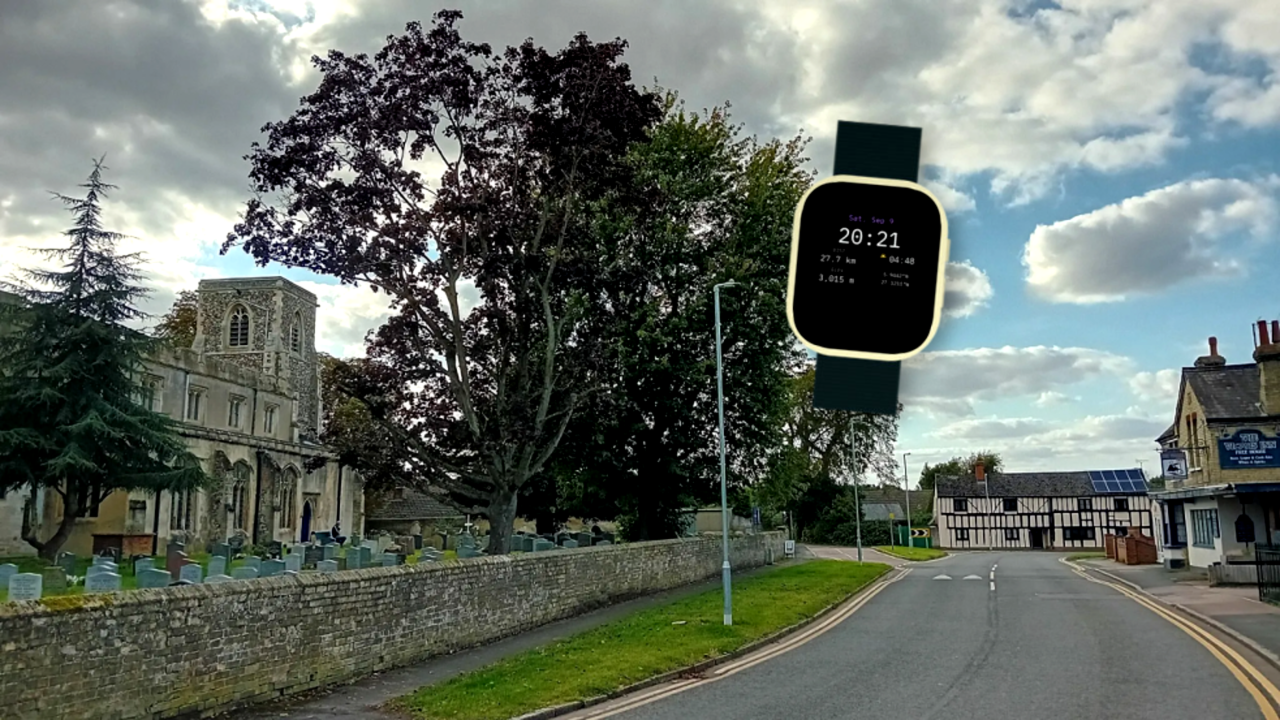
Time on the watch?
20:21
